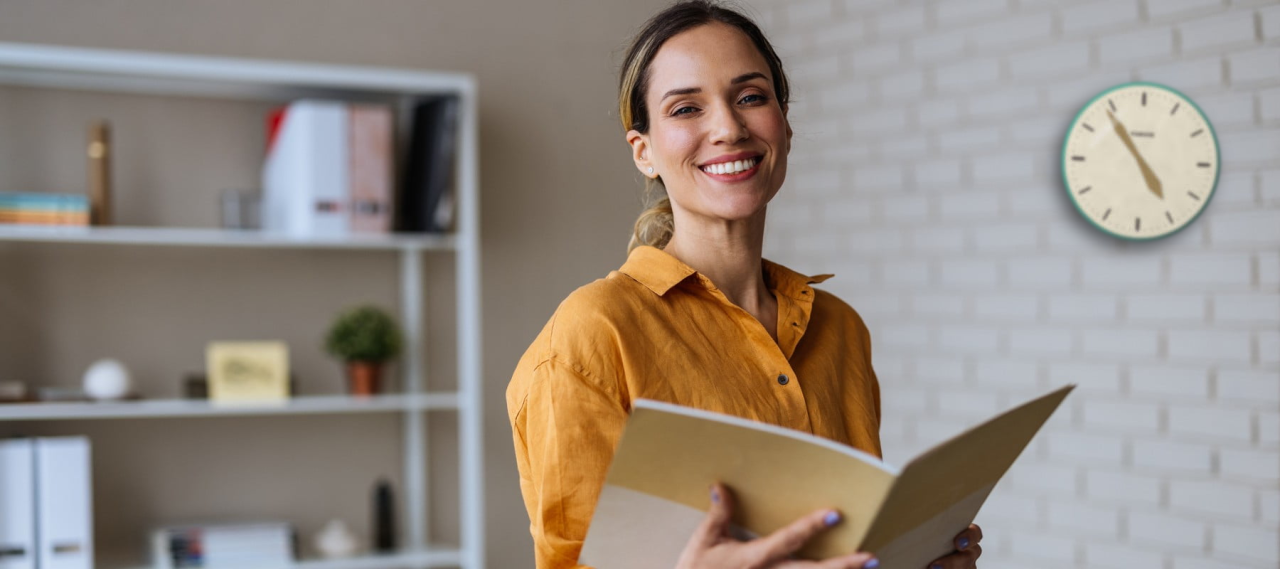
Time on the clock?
4:54
